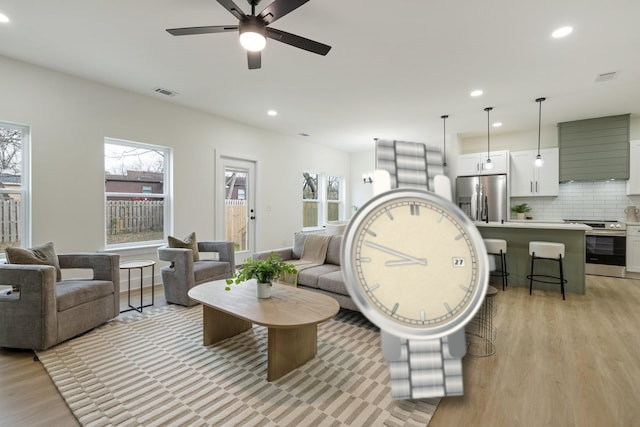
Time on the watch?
8:48
